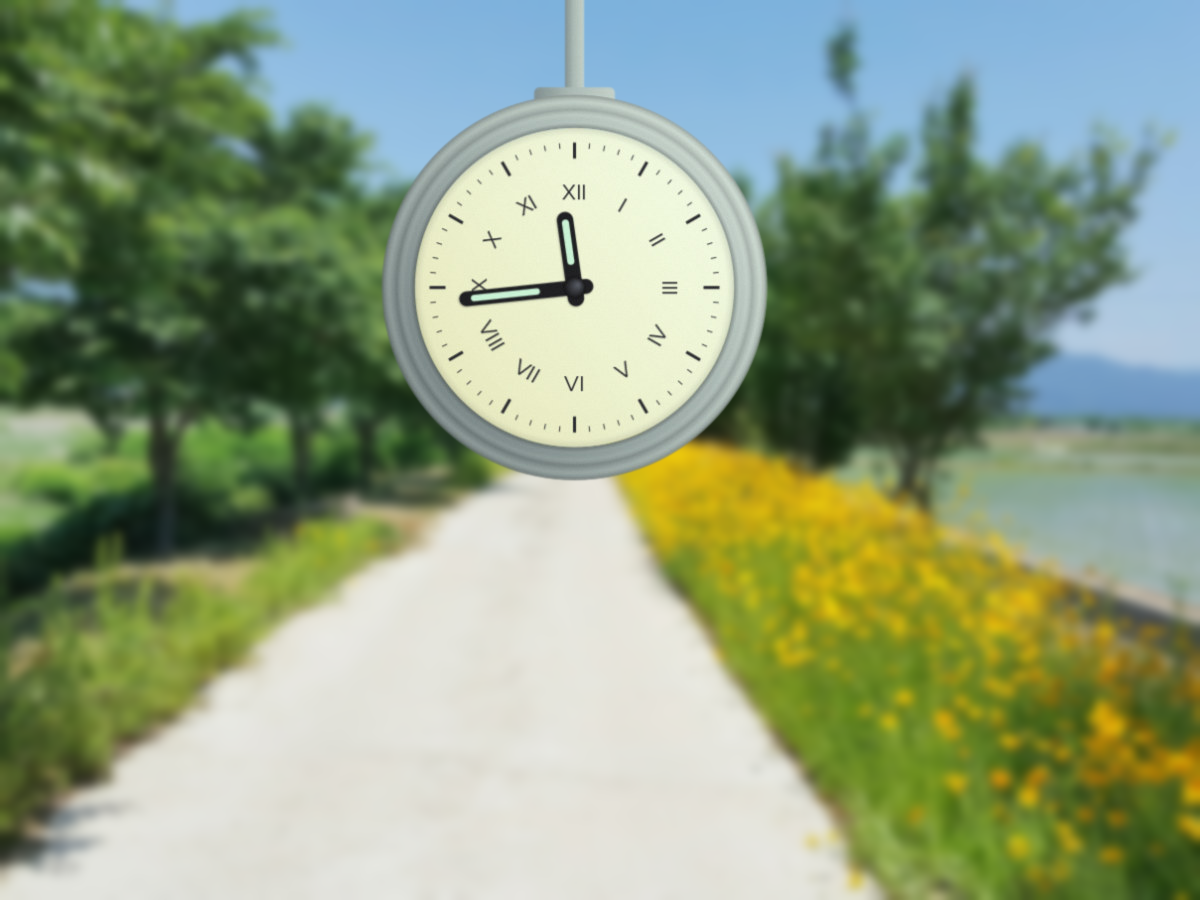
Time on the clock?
11:44
